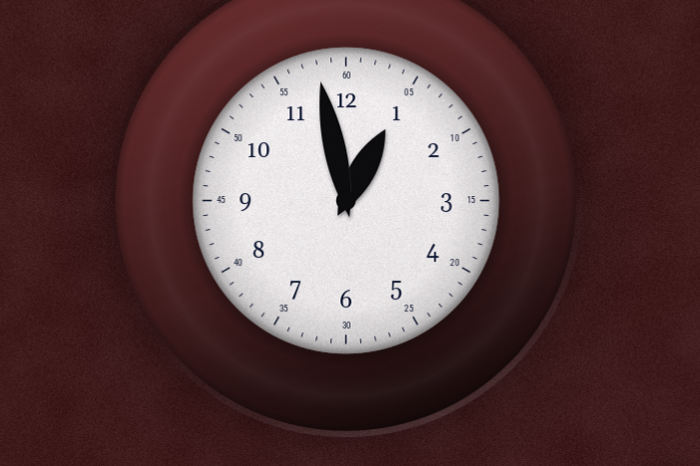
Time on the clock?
12:58
